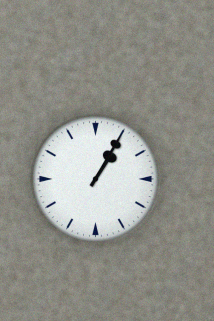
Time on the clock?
1:05
